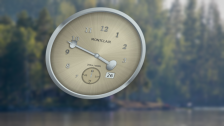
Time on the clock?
3:48
